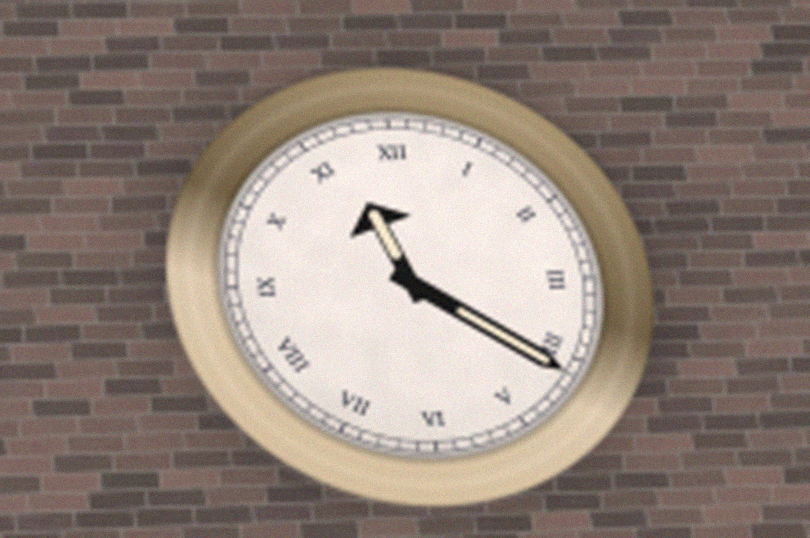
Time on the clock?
11:21
